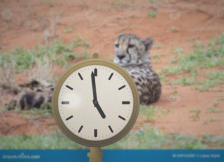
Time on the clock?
4:59
